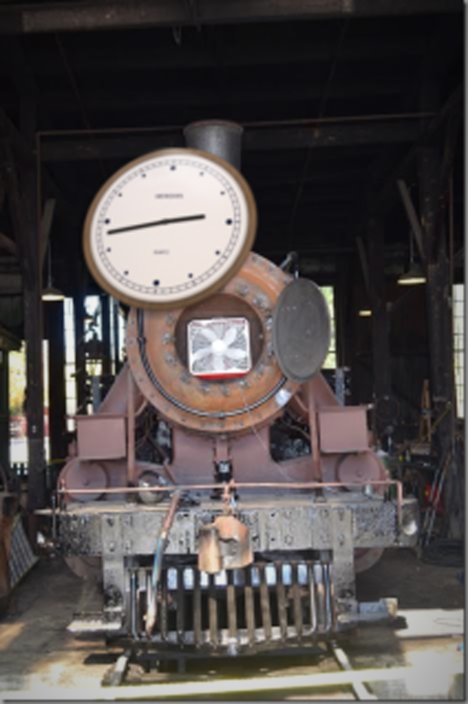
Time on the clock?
2:43
